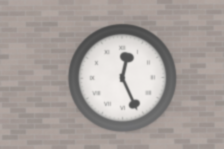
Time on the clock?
12:26
